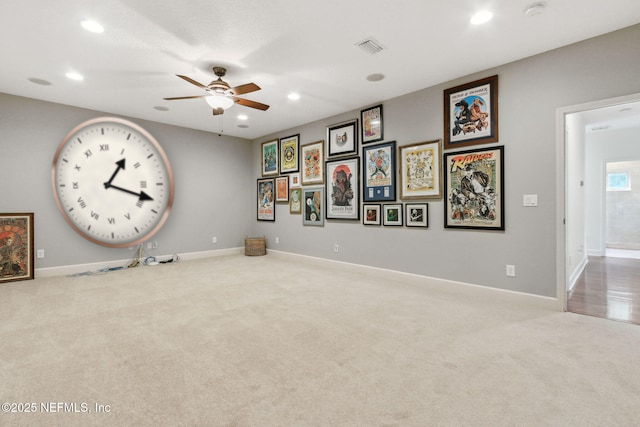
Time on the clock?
1:18
